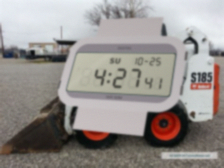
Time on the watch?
4:27:41
